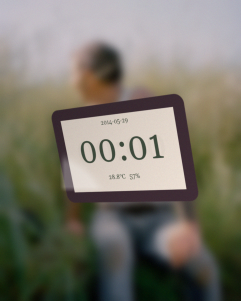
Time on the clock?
0:01
